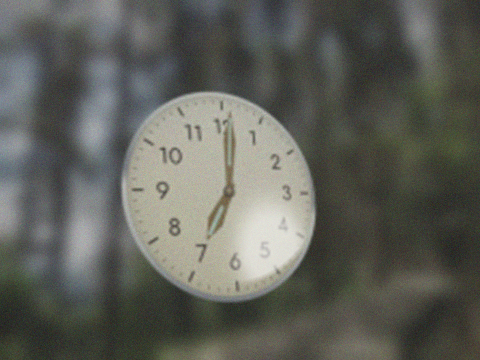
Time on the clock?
7:01
